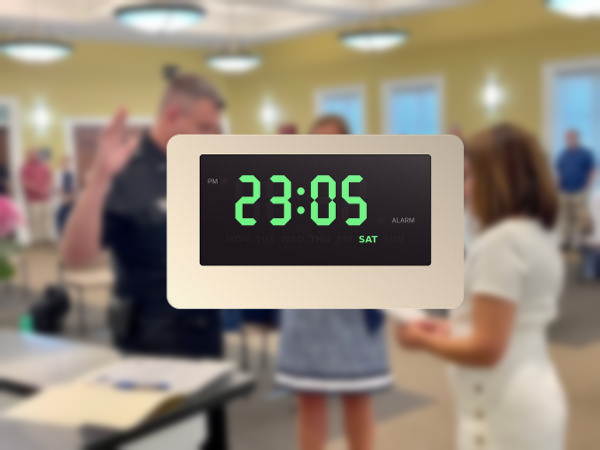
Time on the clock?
23:05
